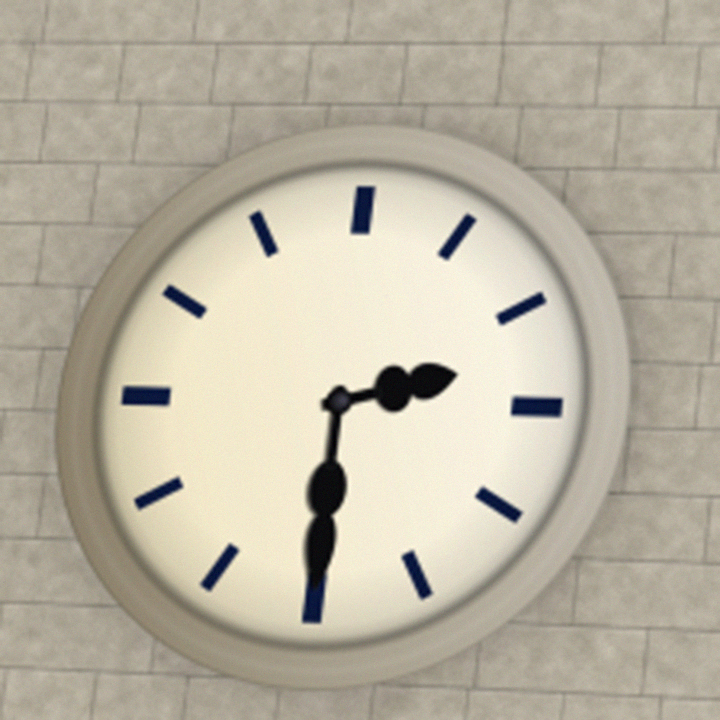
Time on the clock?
2:30
